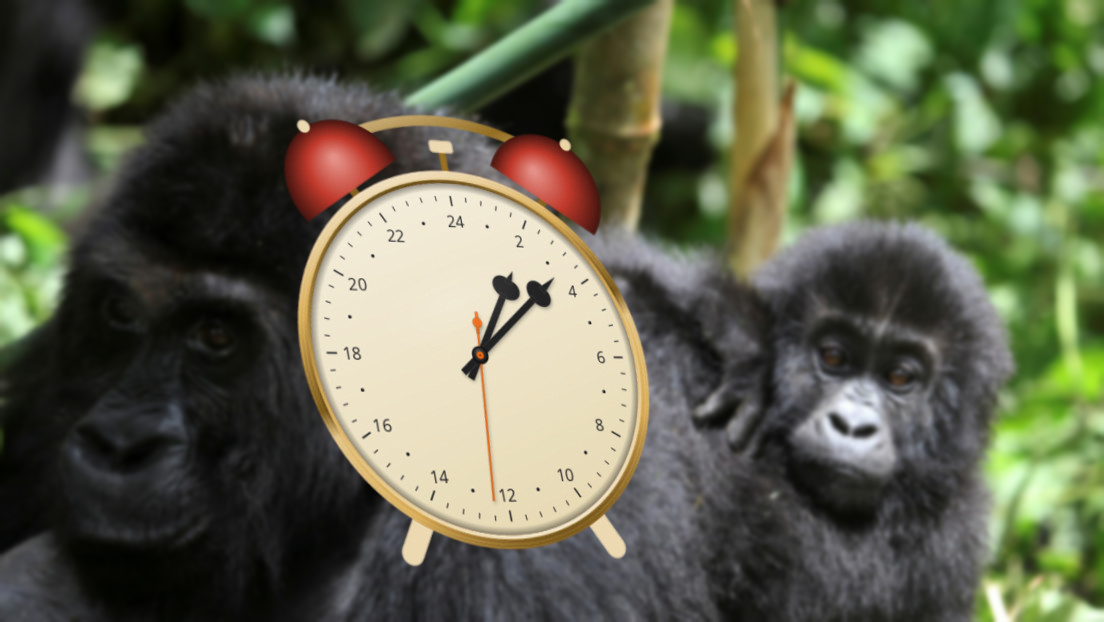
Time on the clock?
2:08:31
